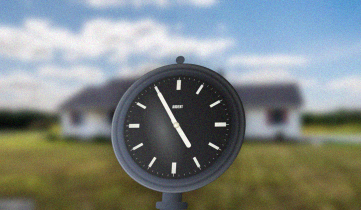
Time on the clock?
4:55
